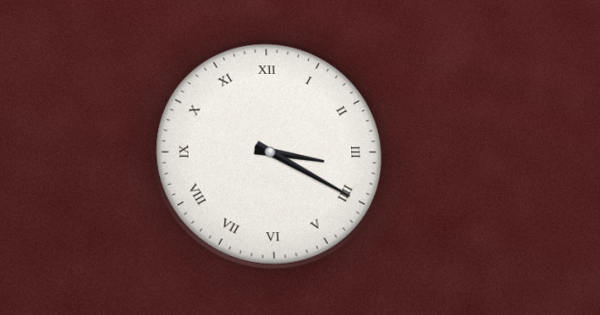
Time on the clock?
3:20
